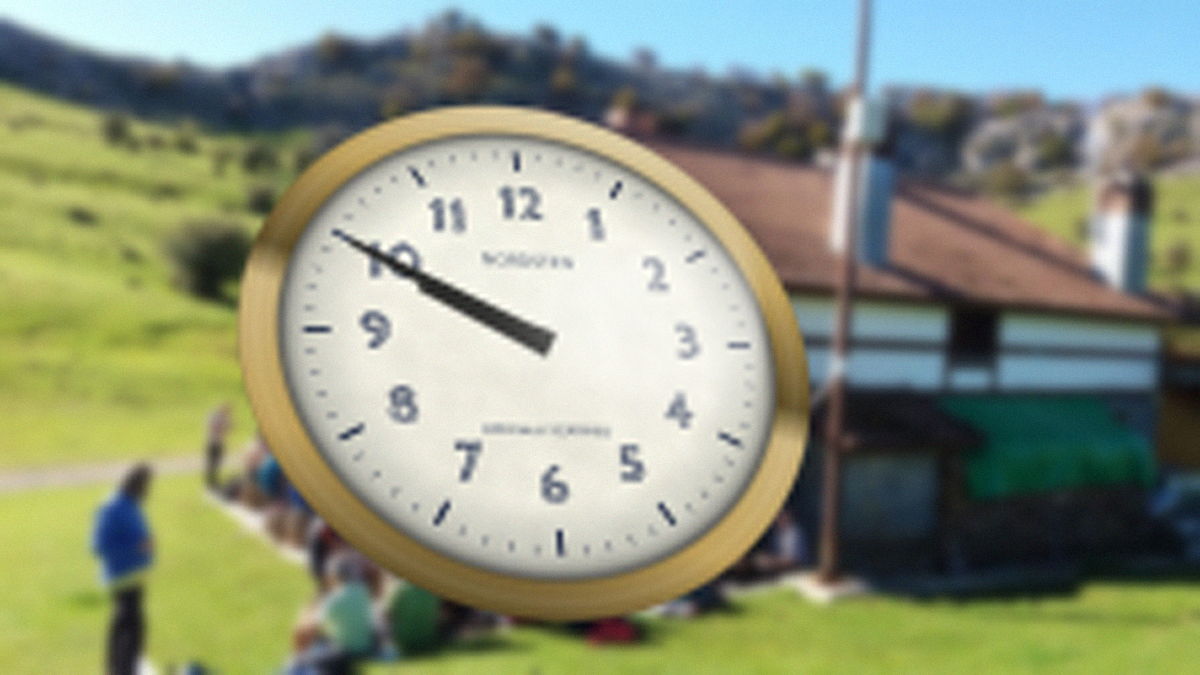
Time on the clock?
9:50
